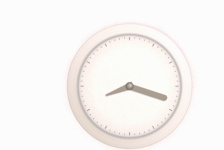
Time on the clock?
8:18
